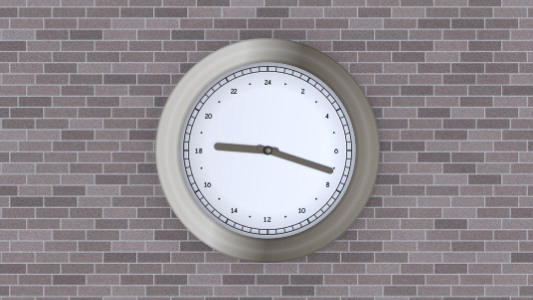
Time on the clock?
18:18
